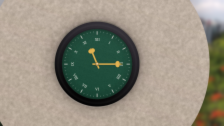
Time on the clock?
11:15
